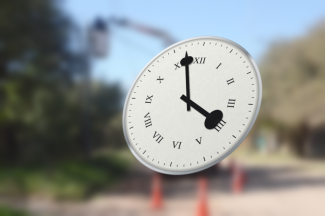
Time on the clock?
3:57
